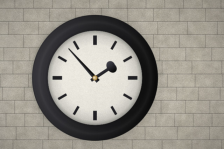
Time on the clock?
1:53
